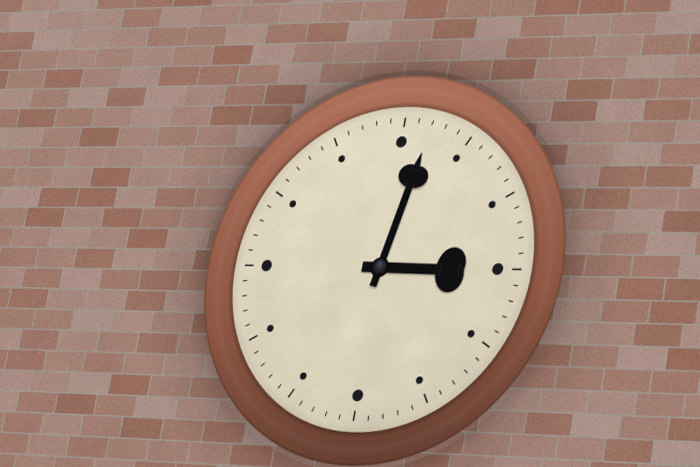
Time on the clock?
3:02
